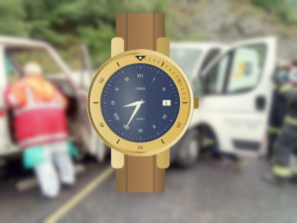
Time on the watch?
8:35
